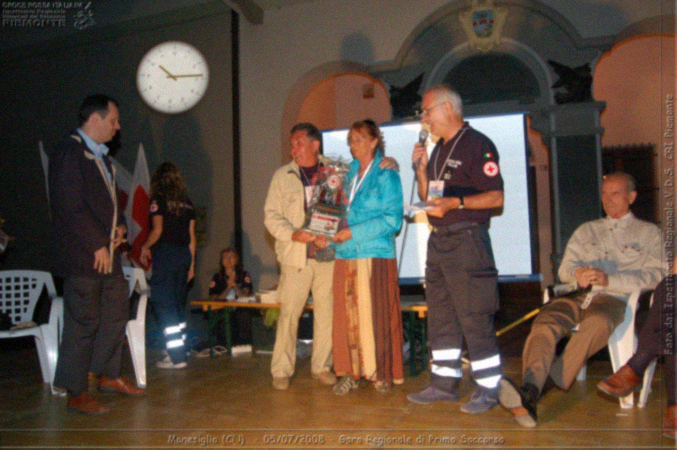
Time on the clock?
10:14
